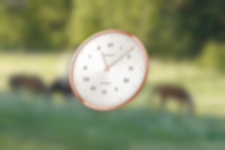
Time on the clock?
11:08
